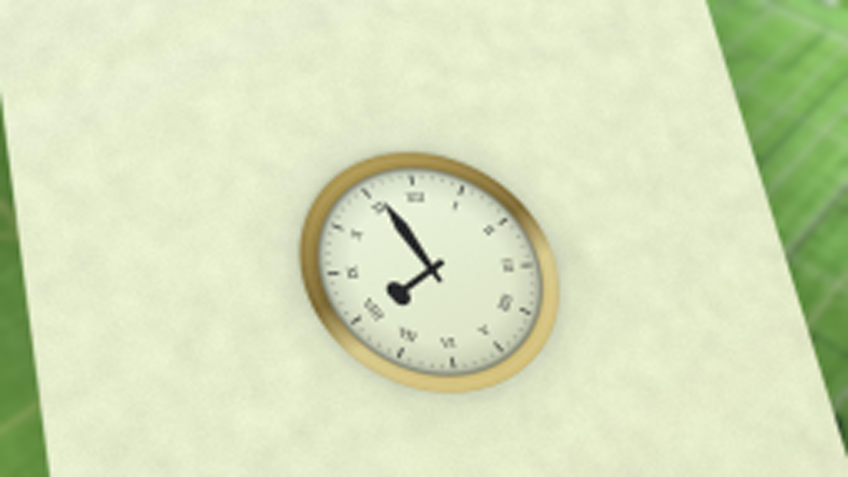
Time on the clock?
7:56
